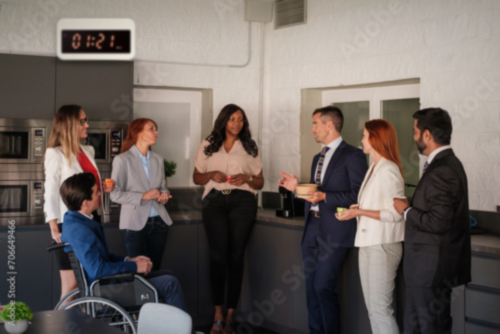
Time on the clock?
1:21
